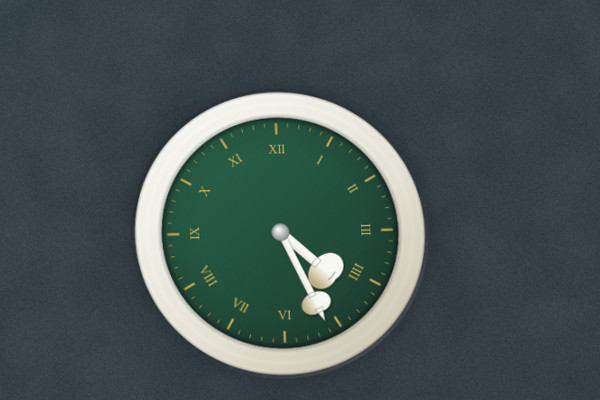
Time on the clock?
4:26
